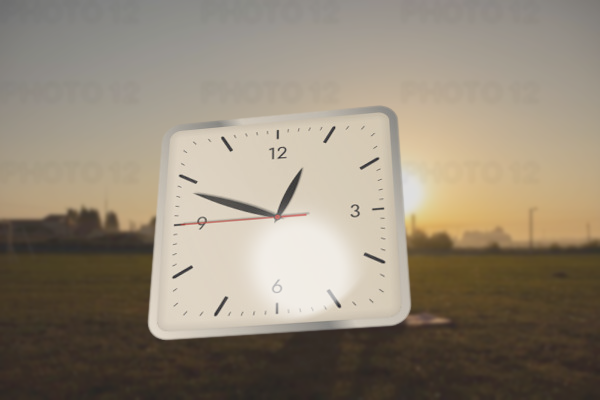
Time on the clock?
12:48:45
